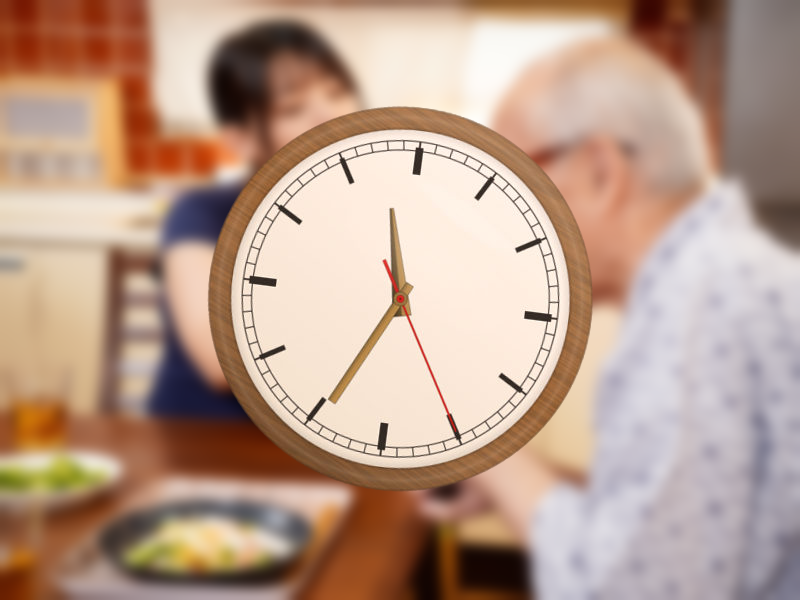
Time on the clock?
11:34:25
